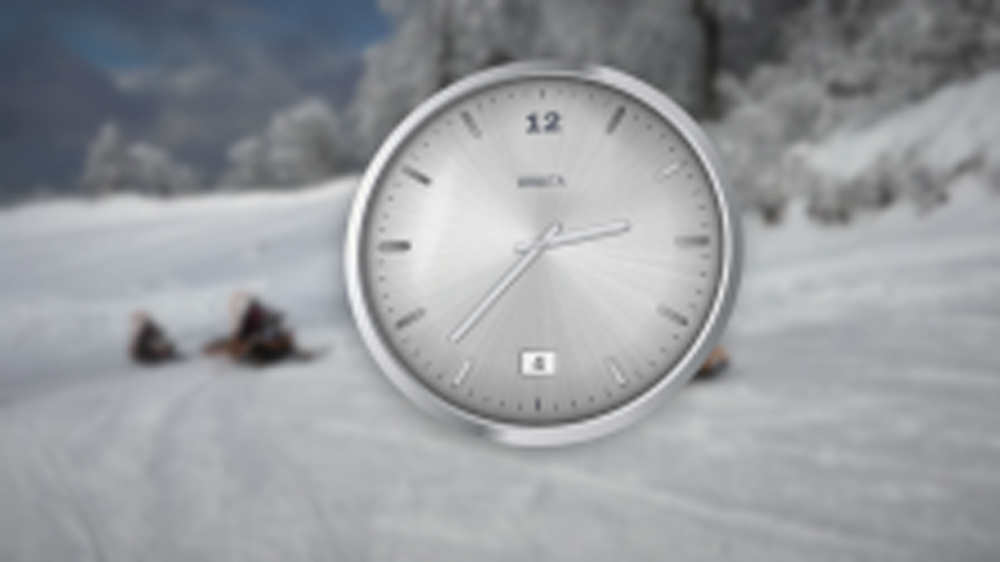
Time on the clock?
2:37
